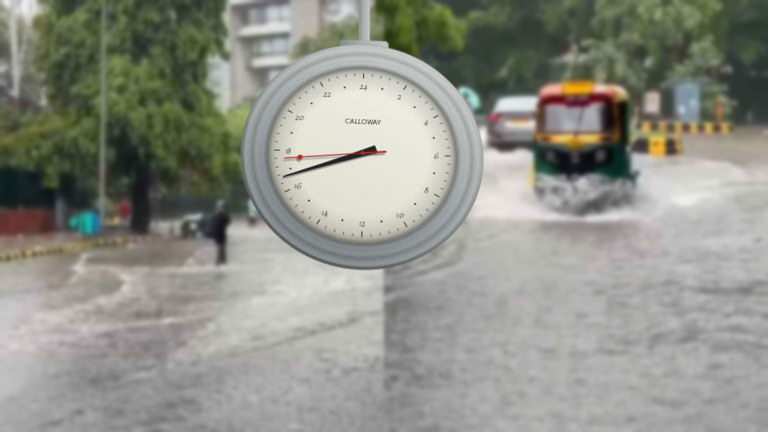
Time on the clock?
16:41:44
